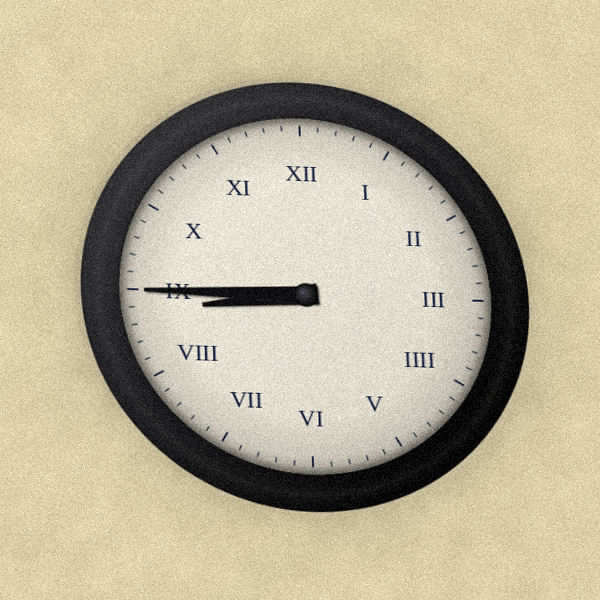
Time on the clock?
8:45
